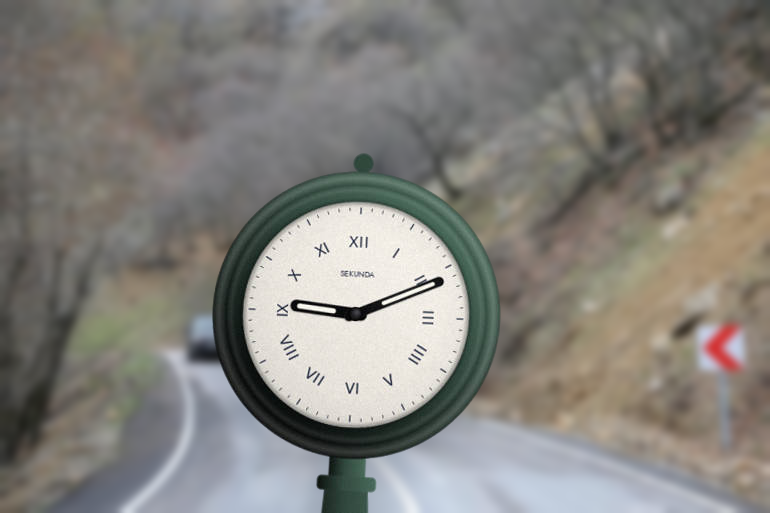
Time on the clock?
9:11
